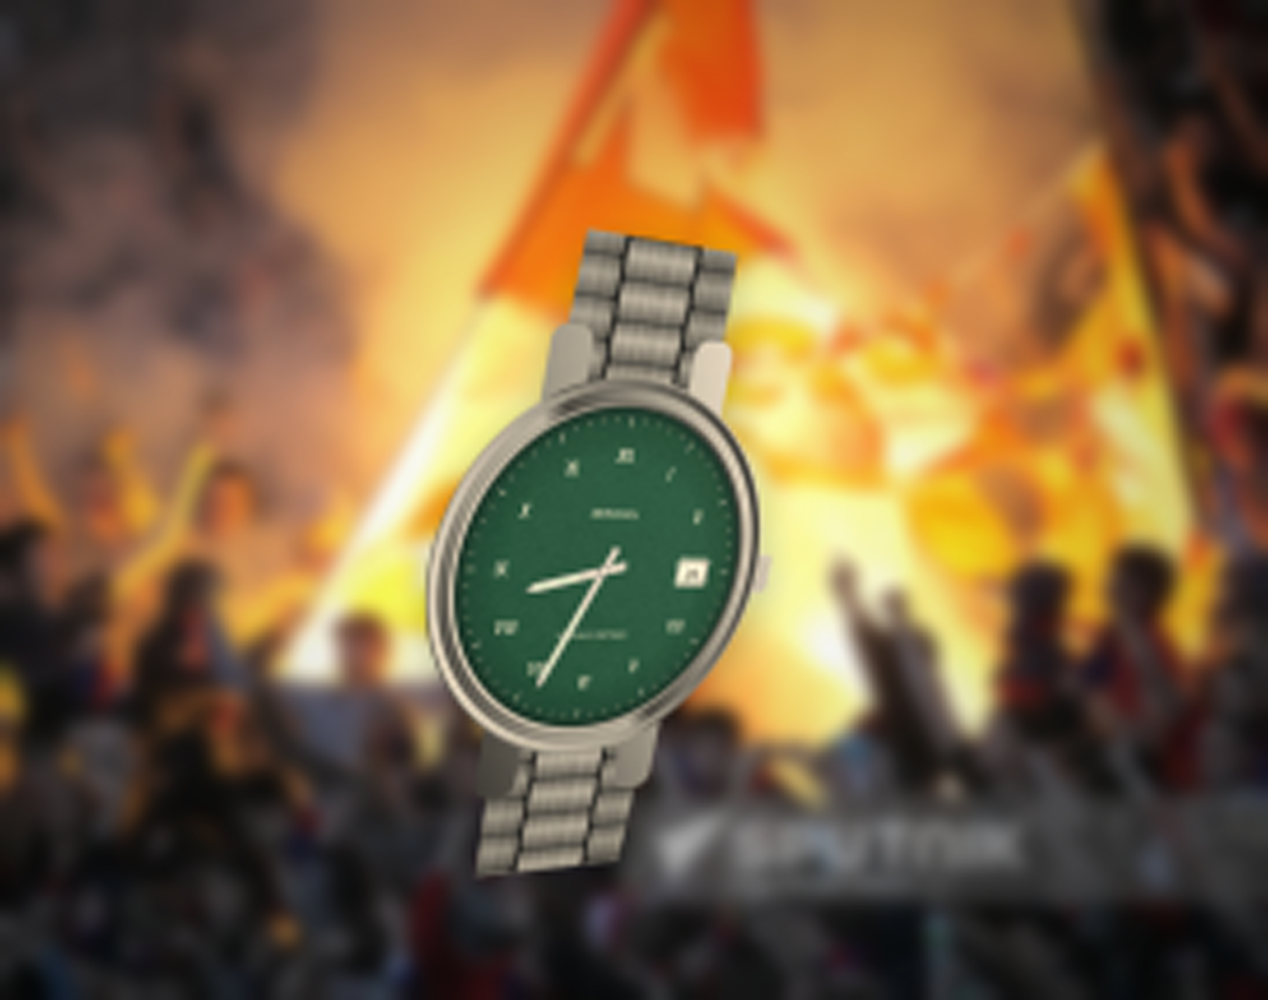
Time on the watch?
8:34
